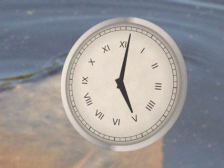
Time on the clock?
5:01
